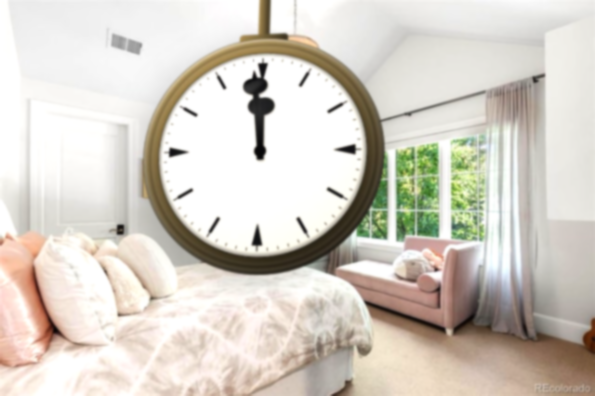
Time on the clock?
11:59
